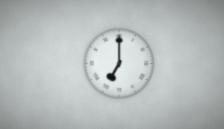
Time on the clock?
7:00
